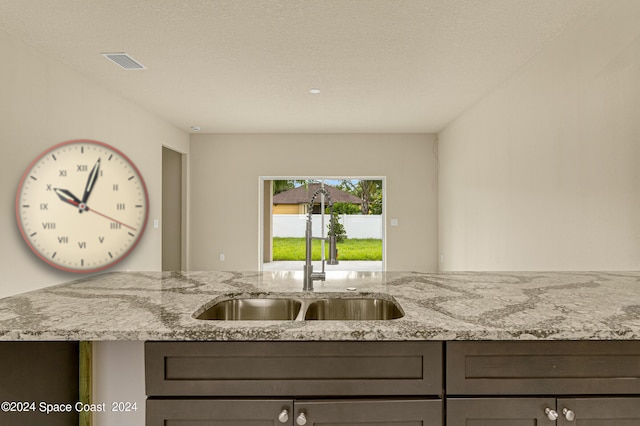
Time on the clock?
10:03:19
